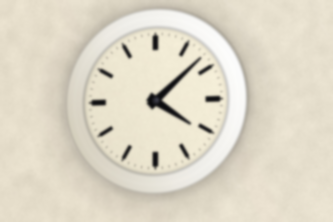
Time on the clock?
4:08
